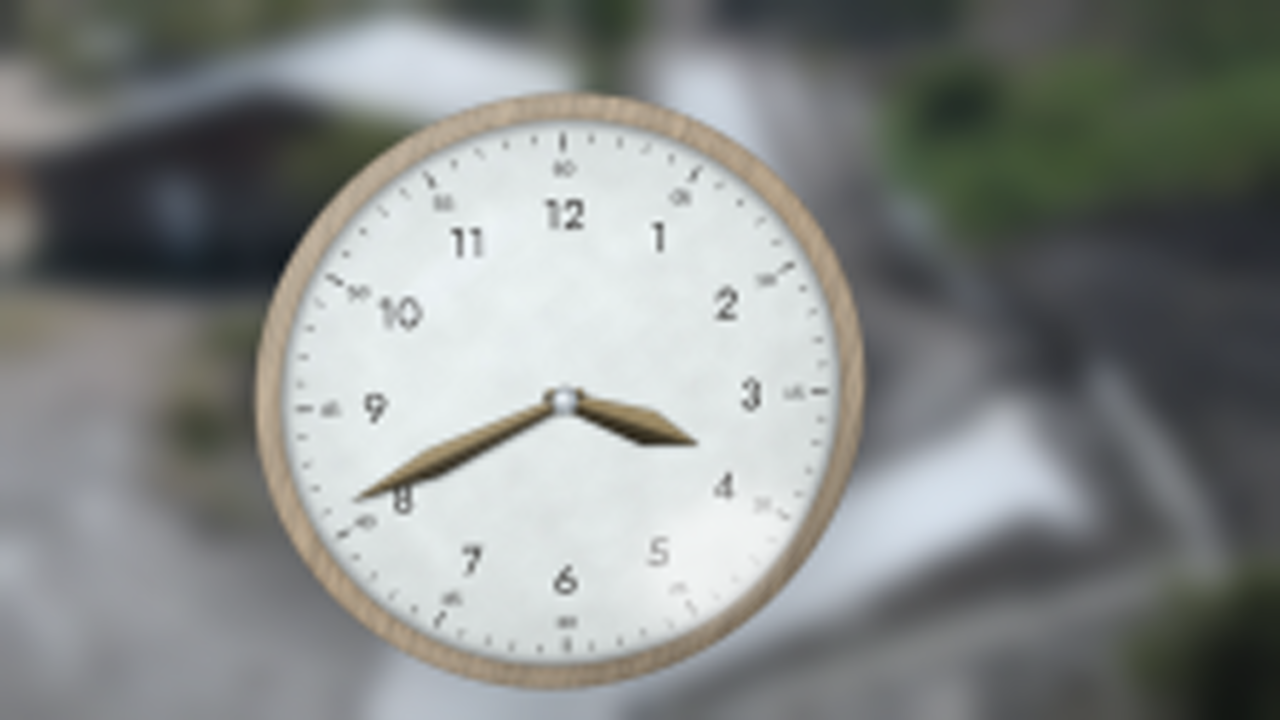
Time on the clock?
3:41
